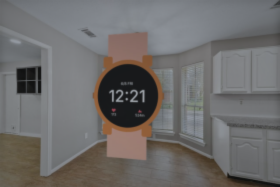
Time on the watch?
12:21
